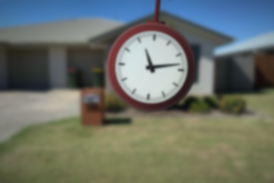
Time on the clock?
11:13
